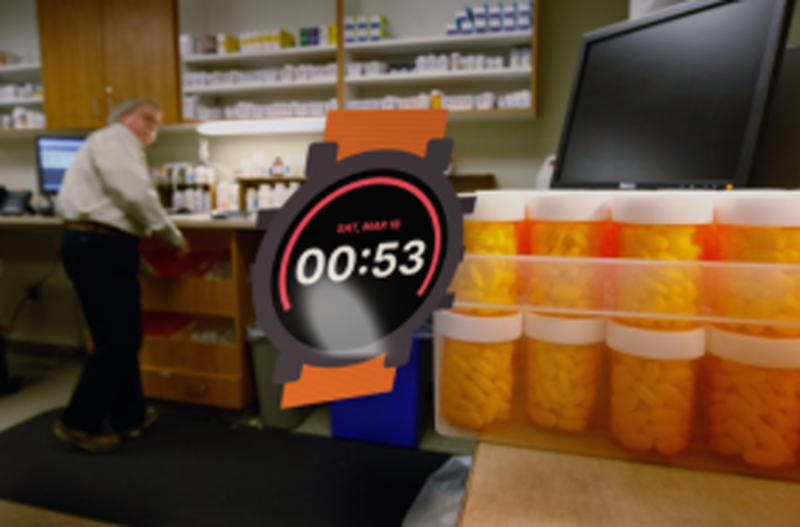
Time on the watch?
0:53
